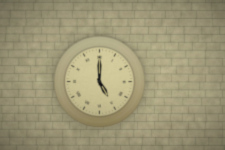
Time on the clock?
5:00
